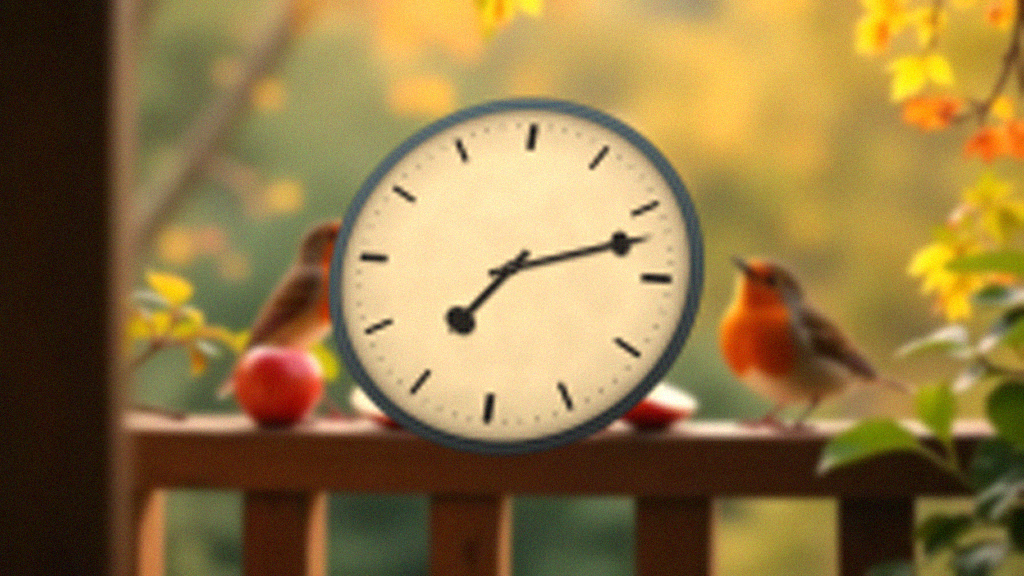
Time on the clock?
7:12
